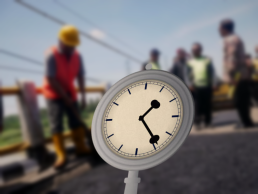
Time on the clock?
1:24
